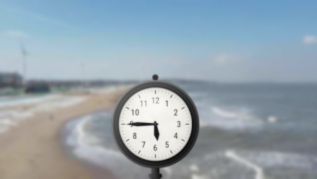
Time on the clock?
5:45
